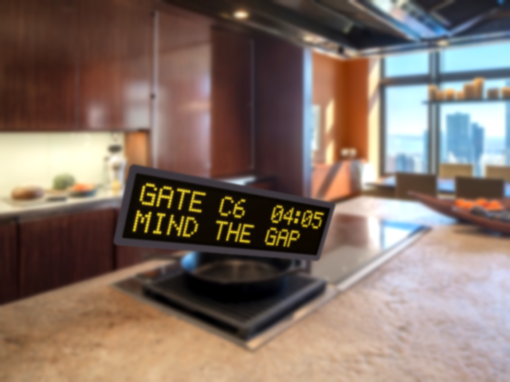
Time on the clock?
4:05
